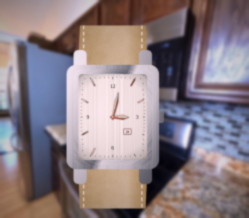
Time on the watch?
3:02
